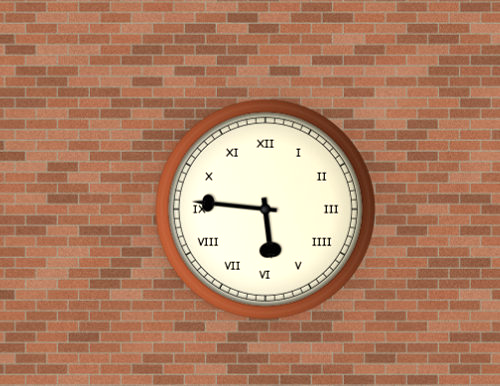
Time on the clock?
5:46
